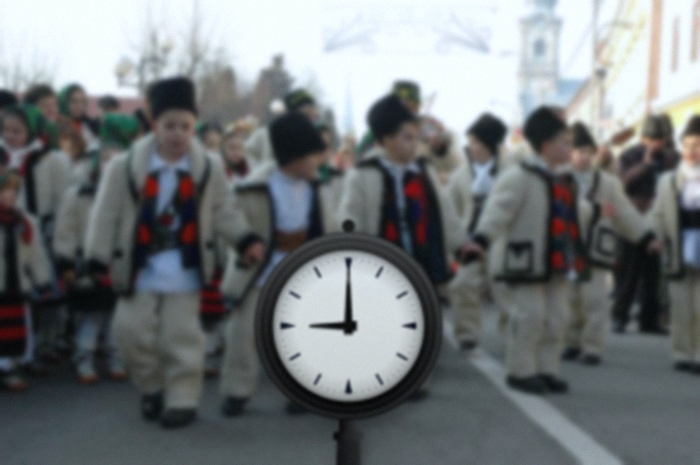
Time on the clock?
9:00
